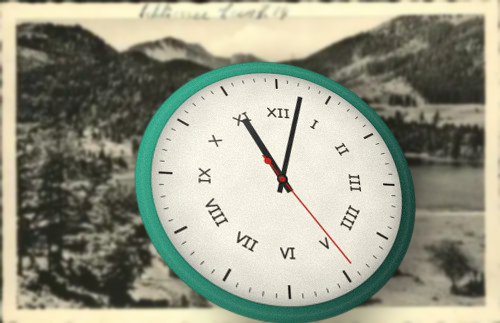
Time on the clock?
11:02:24
